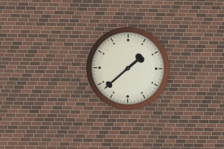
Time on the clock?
1:38
